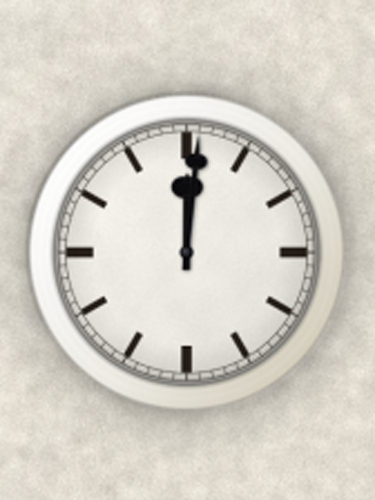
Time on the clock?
12:01
